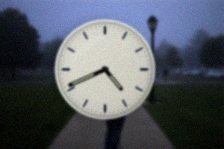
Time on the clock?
4:41
